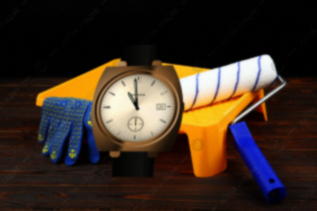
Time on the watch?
10:59
